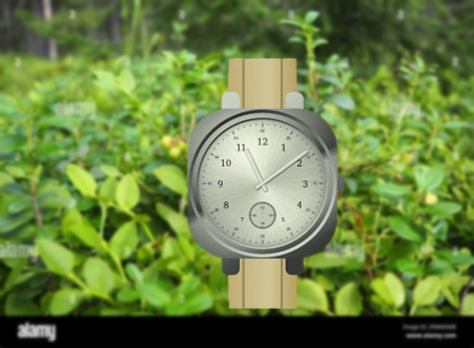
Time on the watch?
11:09
